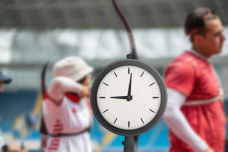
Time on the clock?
9:01
